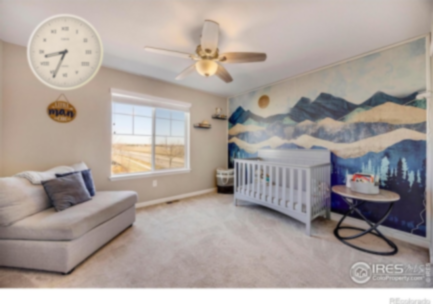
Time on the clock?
8:34
